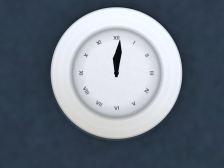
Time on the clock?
12:01
